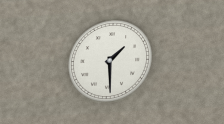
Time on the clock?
1:29
